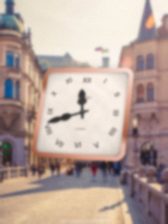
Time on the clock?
11:42
